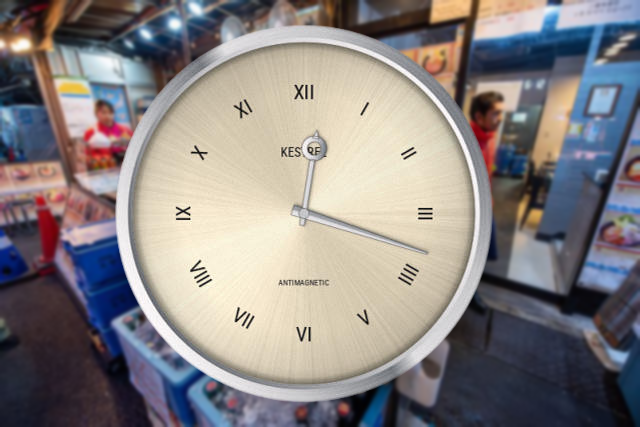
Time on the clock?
12:18
